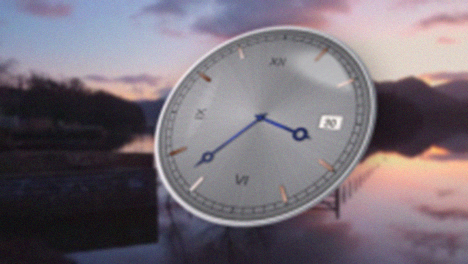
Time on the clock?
3:37
